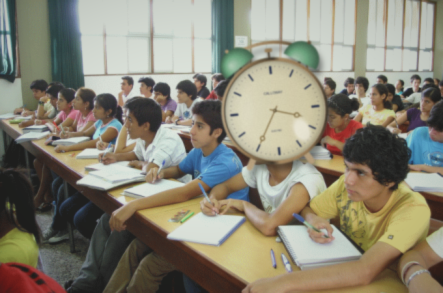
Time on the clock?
3:35
